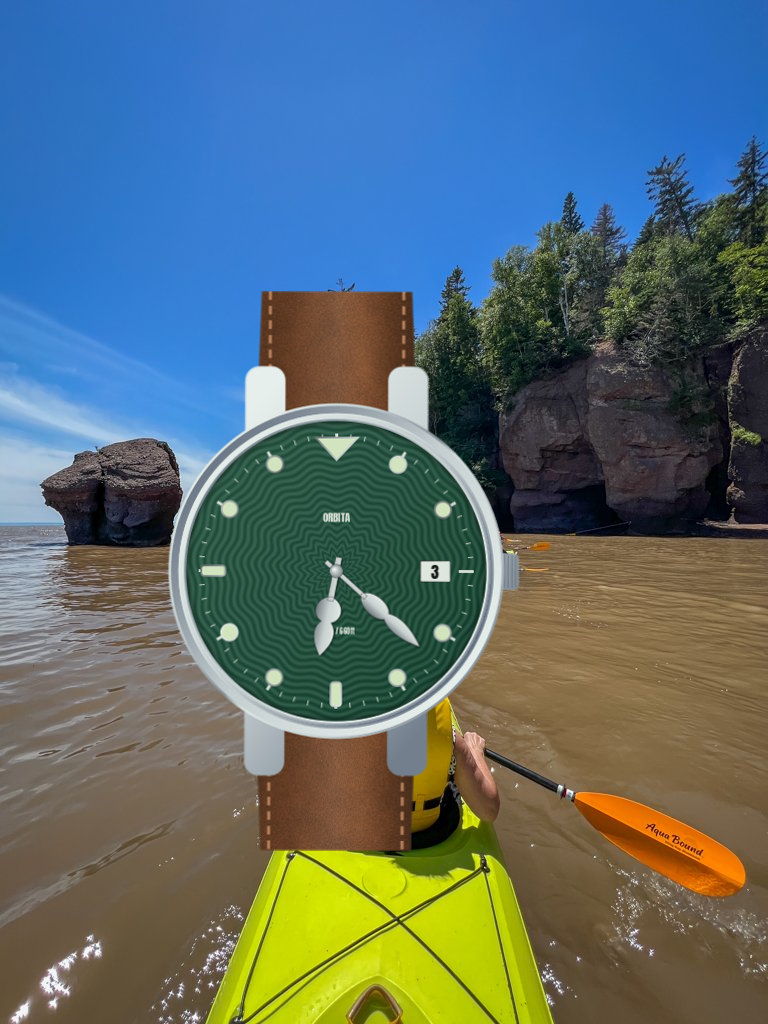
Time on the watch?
6:22
